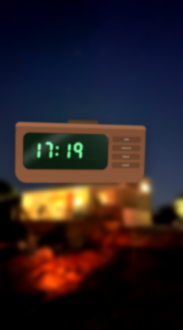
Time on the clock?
17:19
